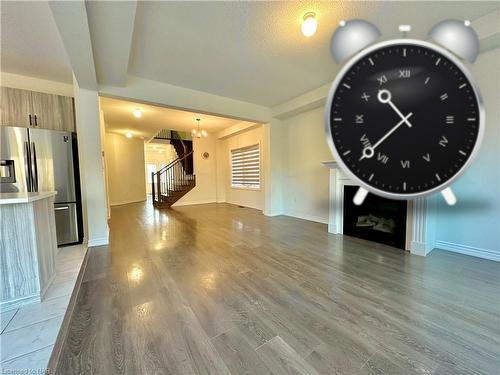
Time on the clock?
10:38
